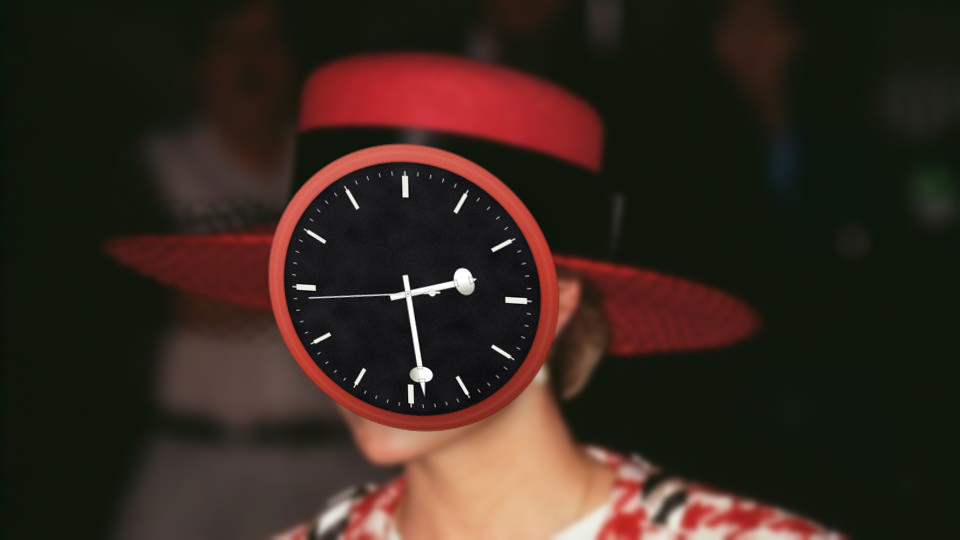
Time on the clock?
2:28:44
